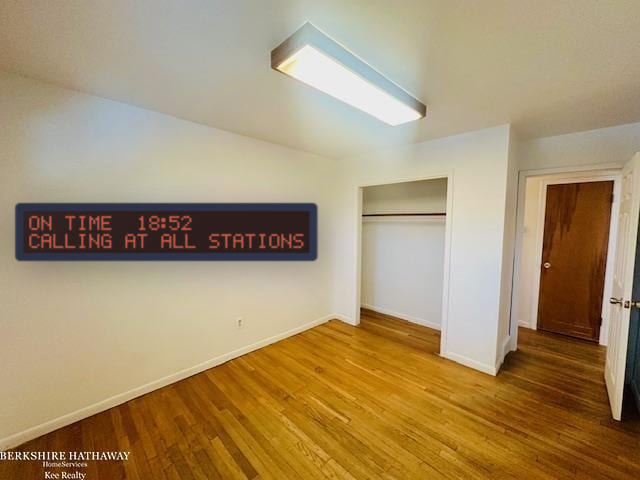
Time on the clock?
18:52
